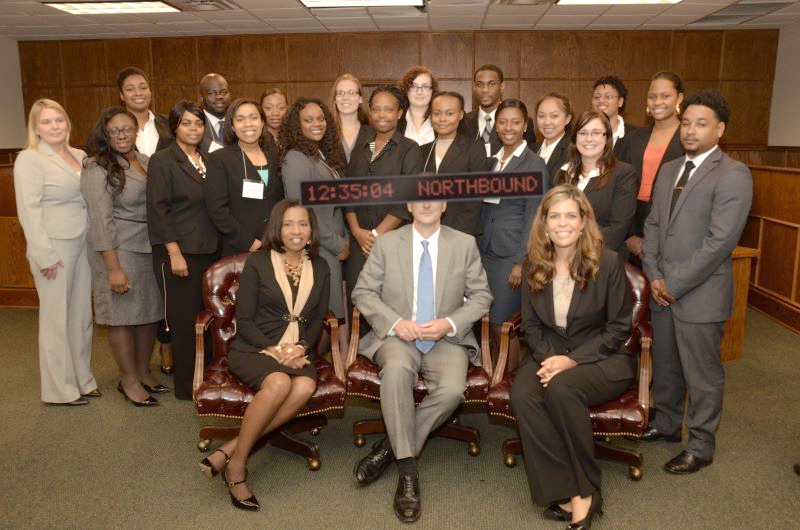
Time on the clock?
12:35:04
